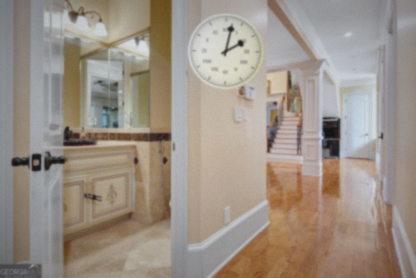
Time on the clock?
2:02
